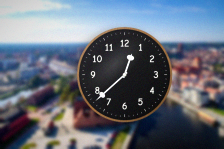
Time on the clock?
12:38
